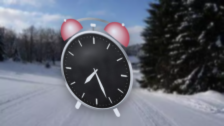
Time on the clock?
7:26
